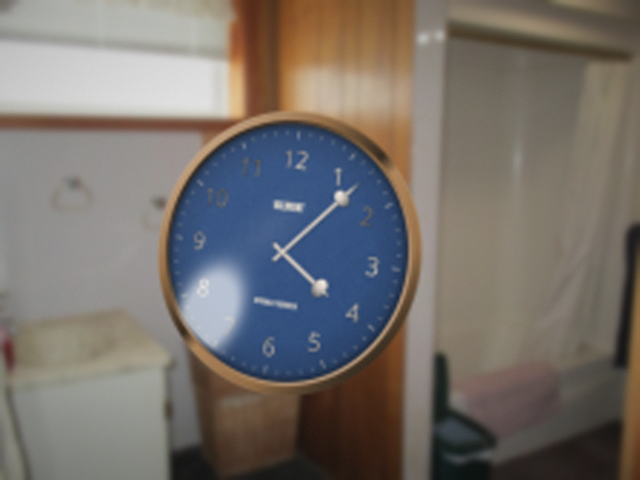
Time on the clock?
4:07
